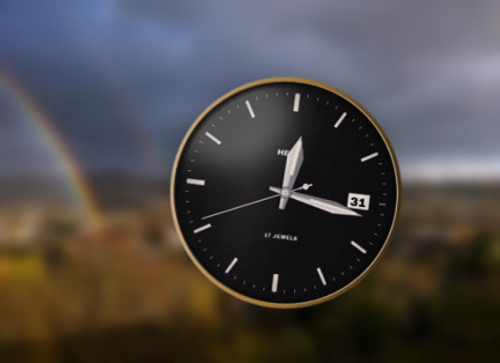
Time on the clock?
12:16:41
